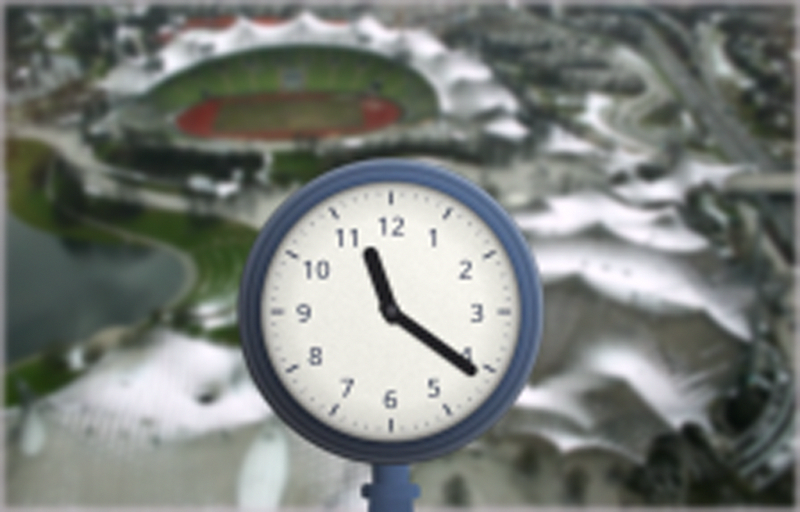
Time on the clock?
11:21
